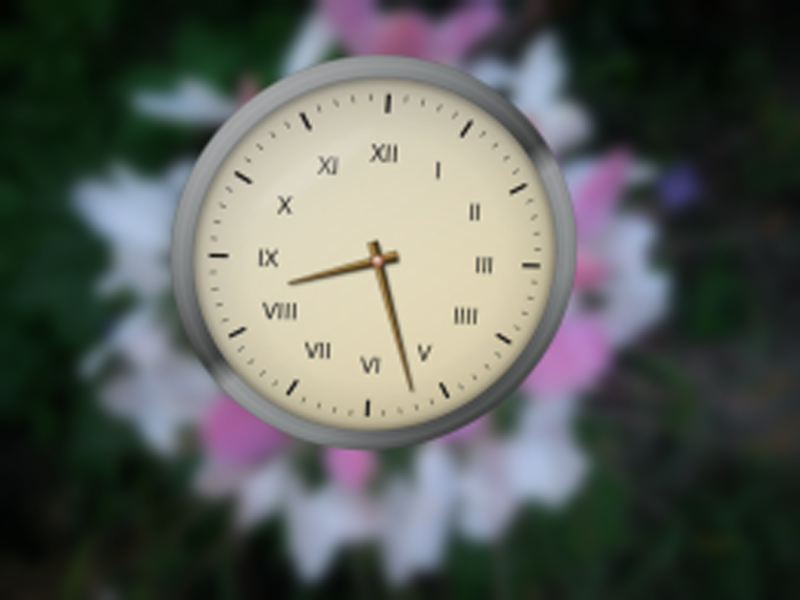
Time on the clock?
8:27
